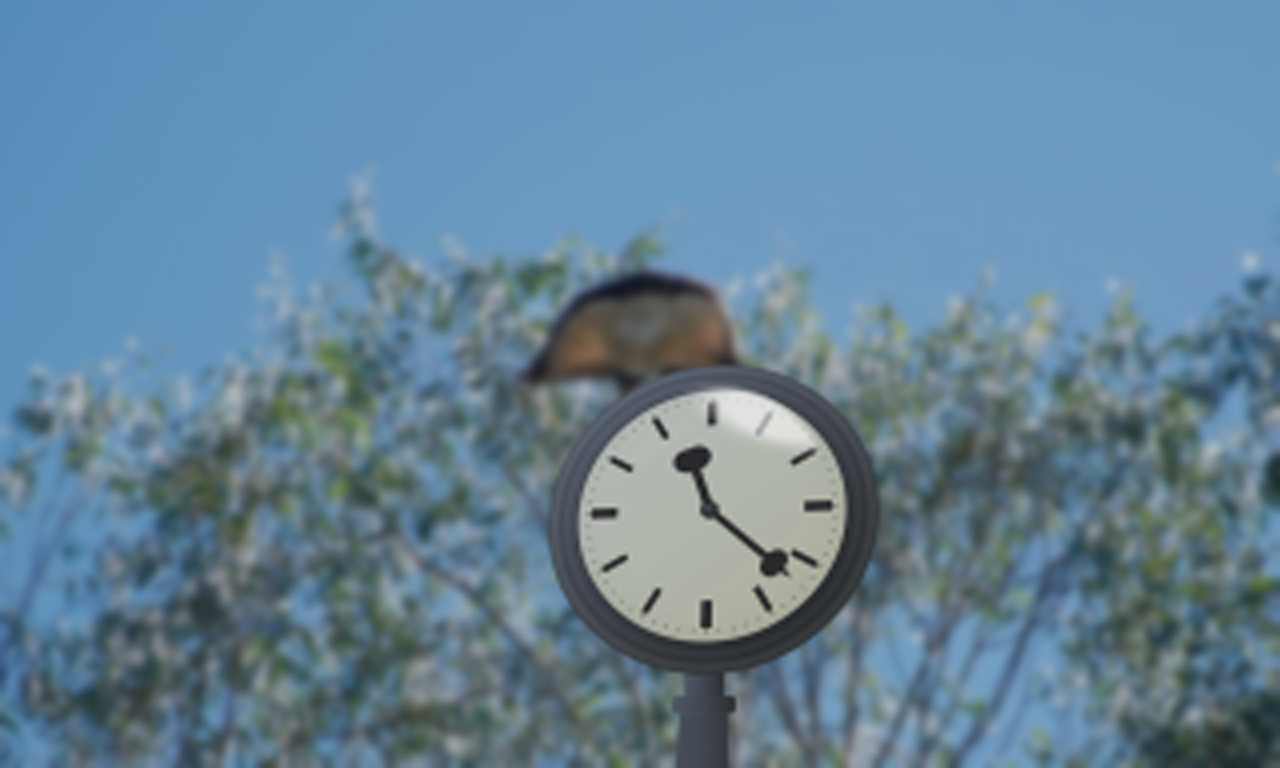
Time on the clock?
11:22
